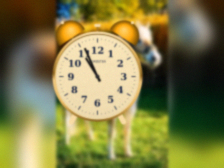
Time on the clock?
10:56
